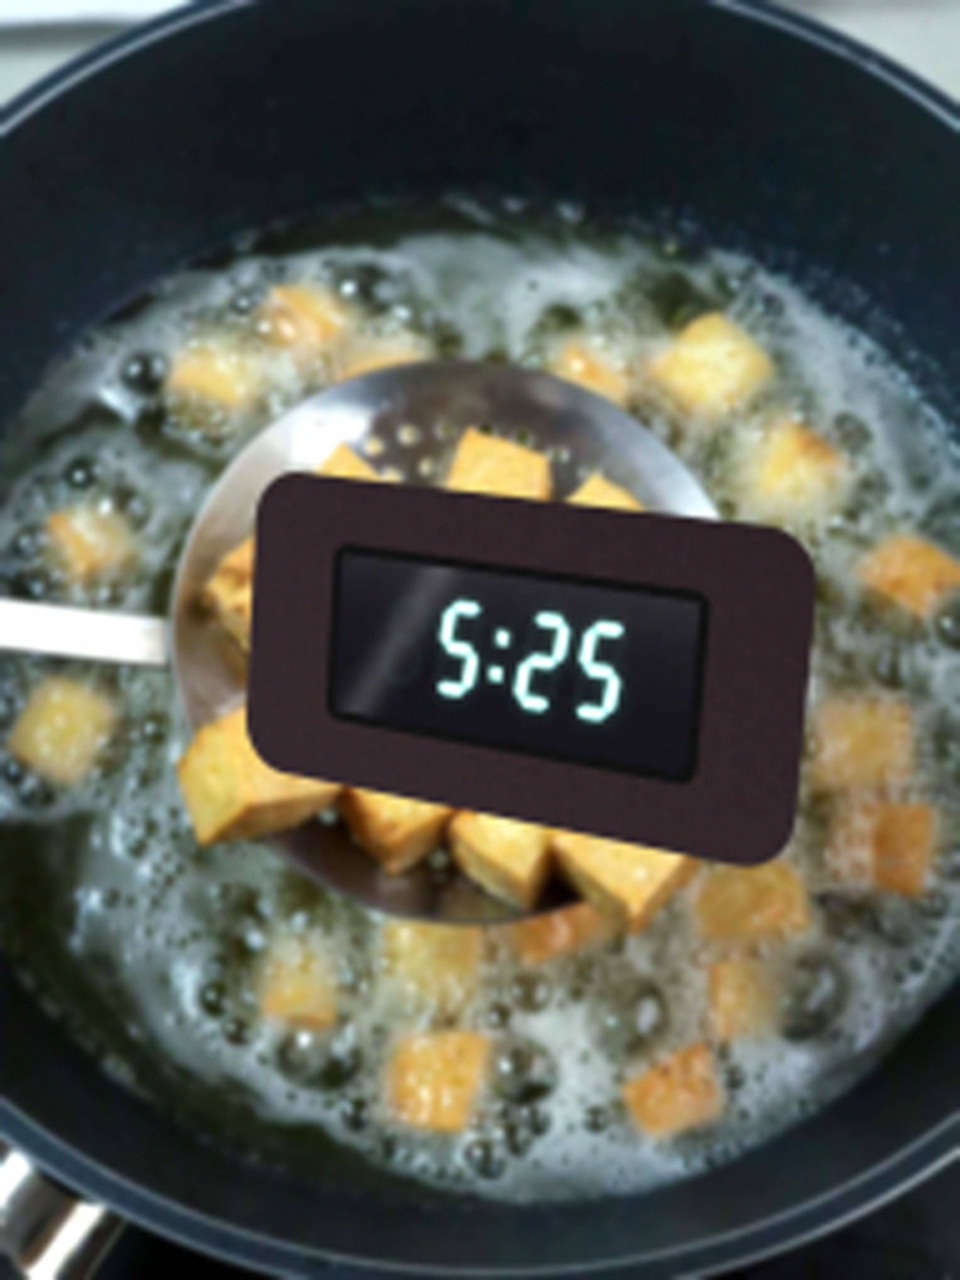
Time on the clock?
5:25
